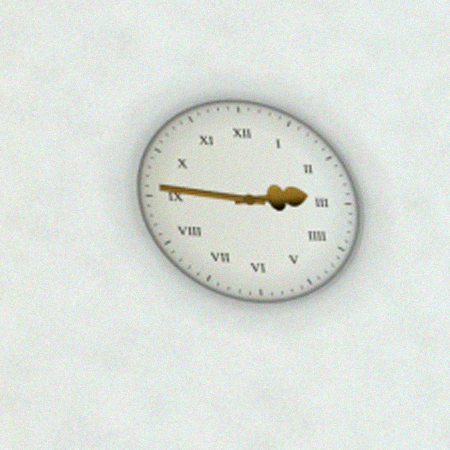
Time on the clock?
2:46
